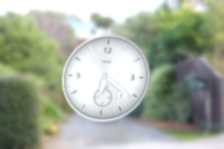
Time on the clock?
6:21
